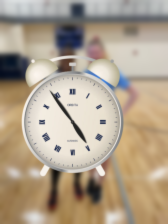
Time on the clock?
4:54
